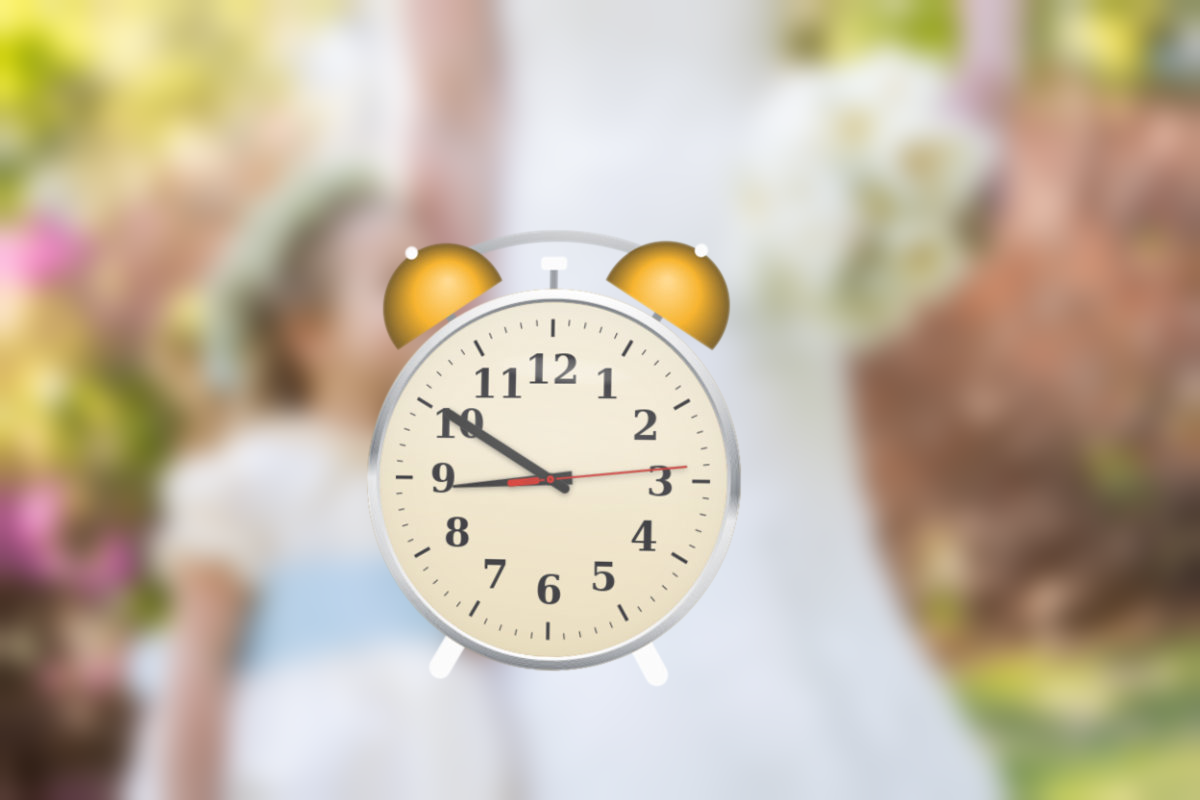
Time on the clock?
8:50:14
